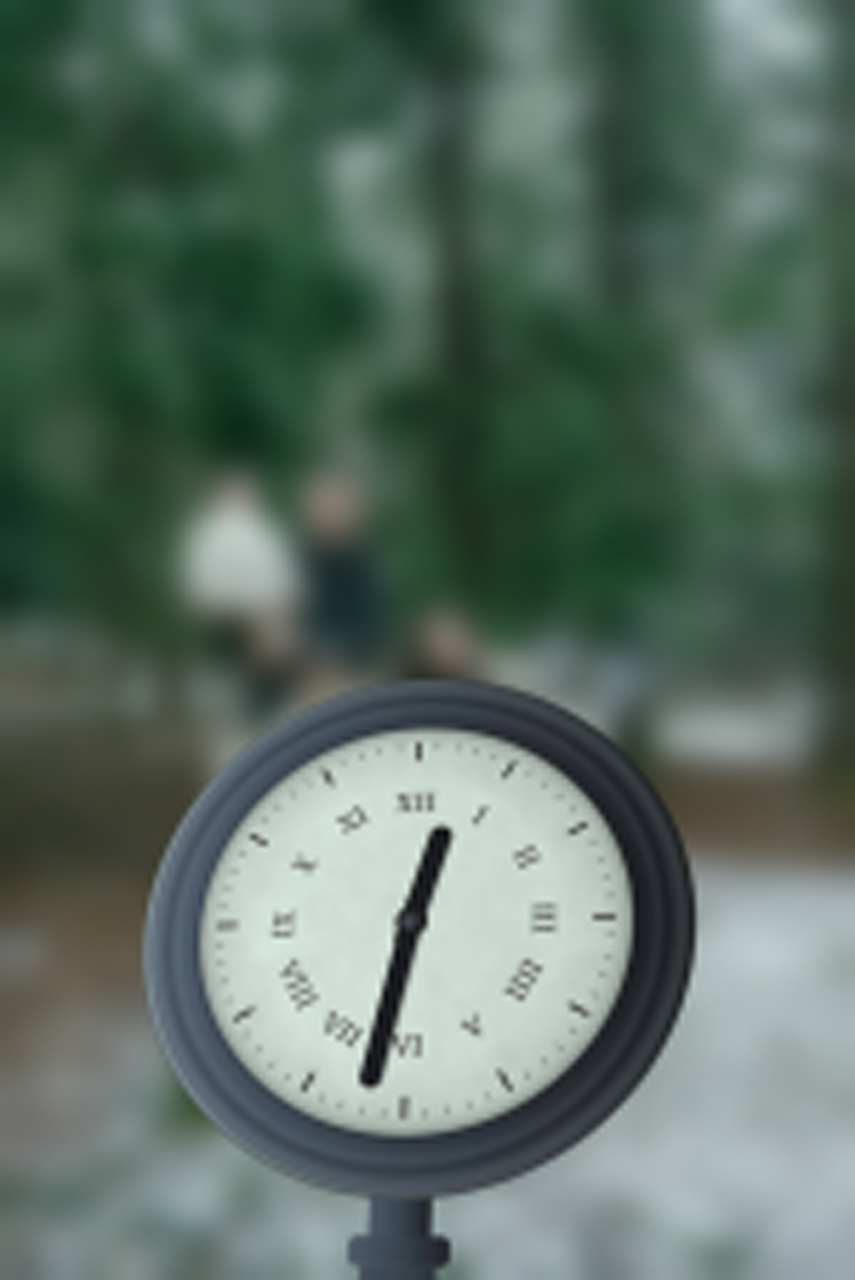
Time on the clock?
12:32
